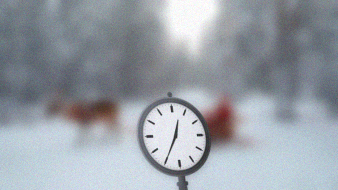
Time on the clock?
12:35
